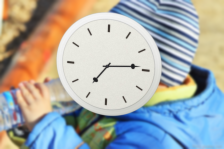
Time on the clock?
7:14
